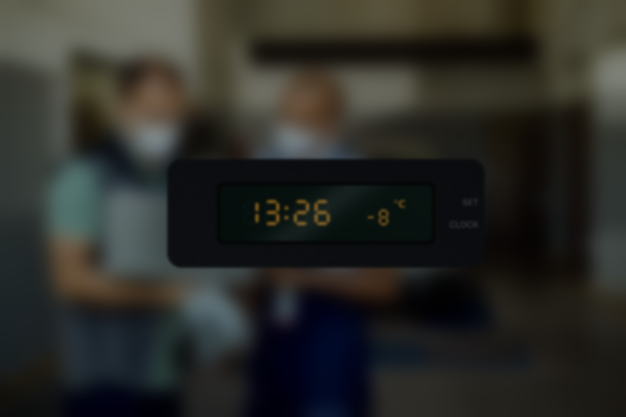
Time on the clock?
13:26
